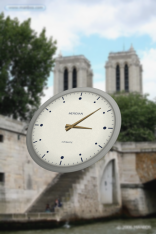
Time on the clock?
3:08
